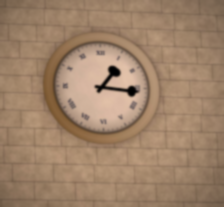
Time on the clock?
1:16
